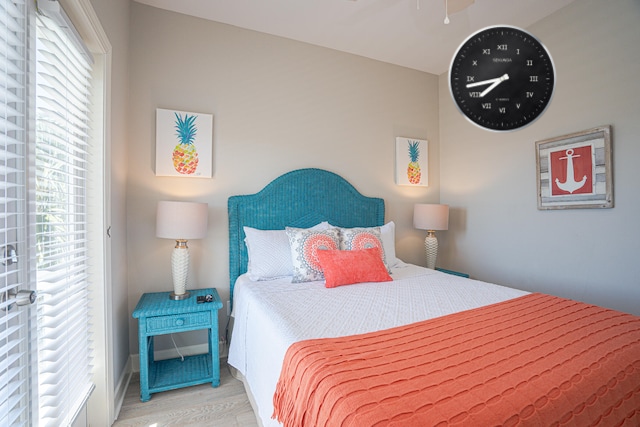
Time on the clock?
7:43
